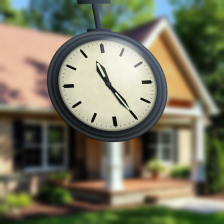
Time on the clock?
11:25
